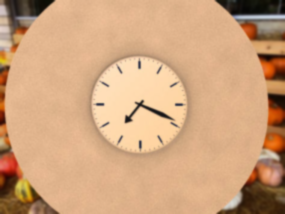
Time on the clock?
7:19
